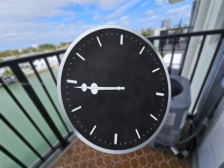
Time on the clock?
8:44
